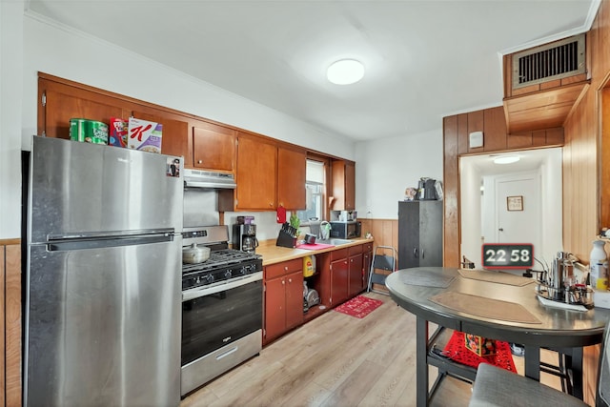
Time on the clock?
22:58
